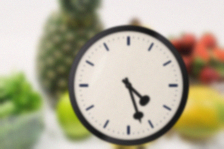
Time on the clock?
4:27
